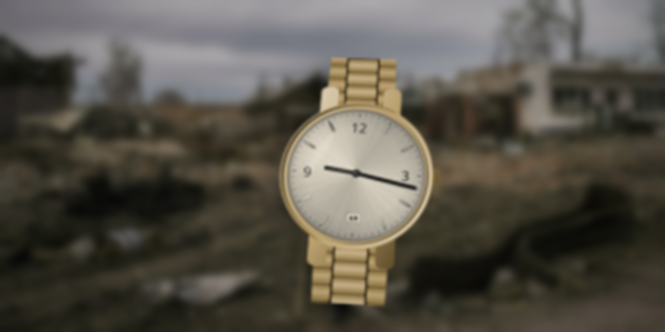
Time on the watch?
9:17
